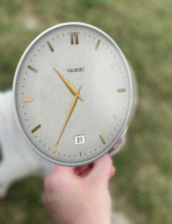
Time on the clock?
10:35
